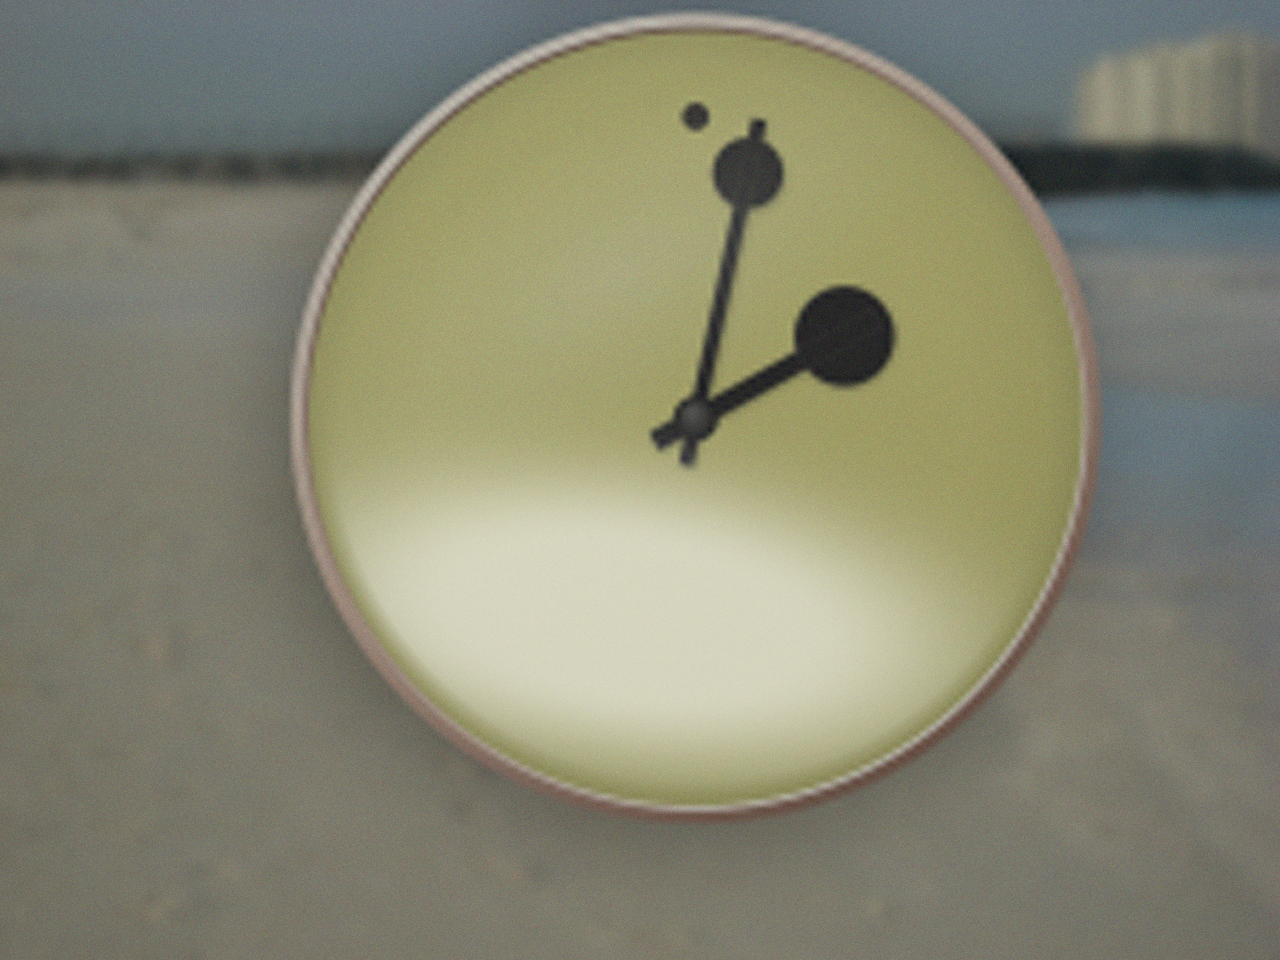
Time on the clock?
2:02
